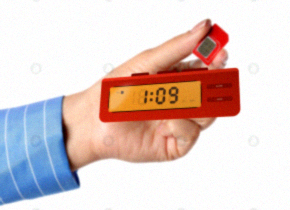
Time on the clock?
1:09
